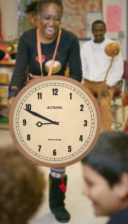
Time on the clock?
8:49
